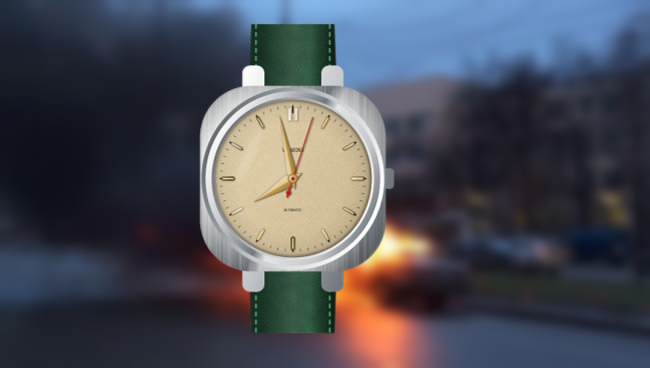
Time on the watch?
7:58:03
